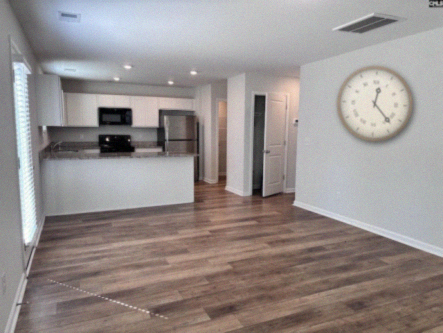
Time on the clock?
12:23
